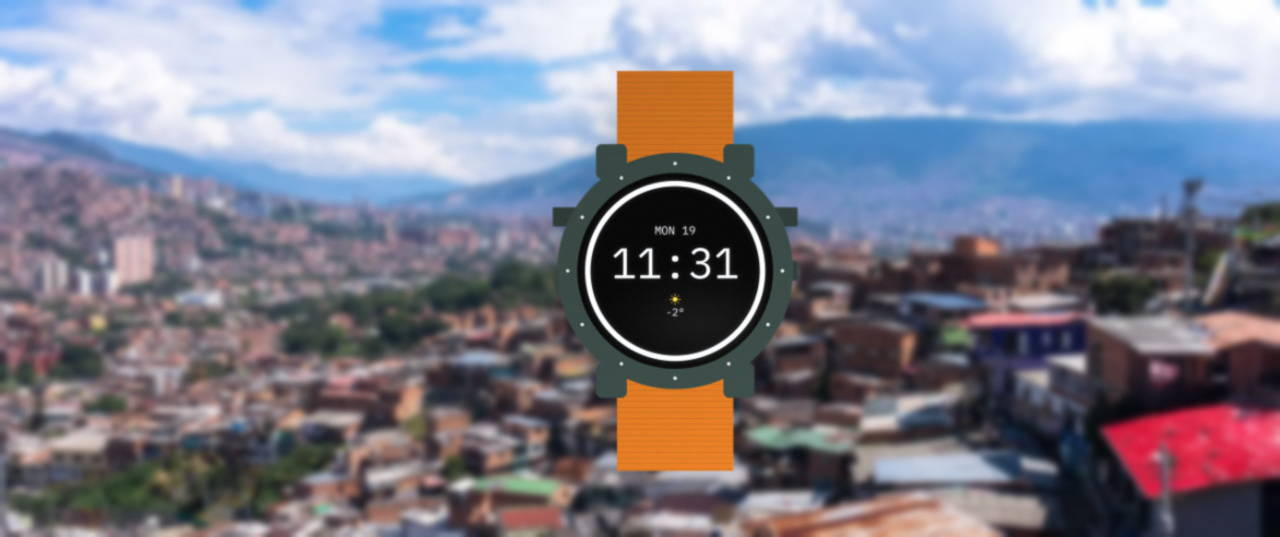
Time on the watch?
11:31
